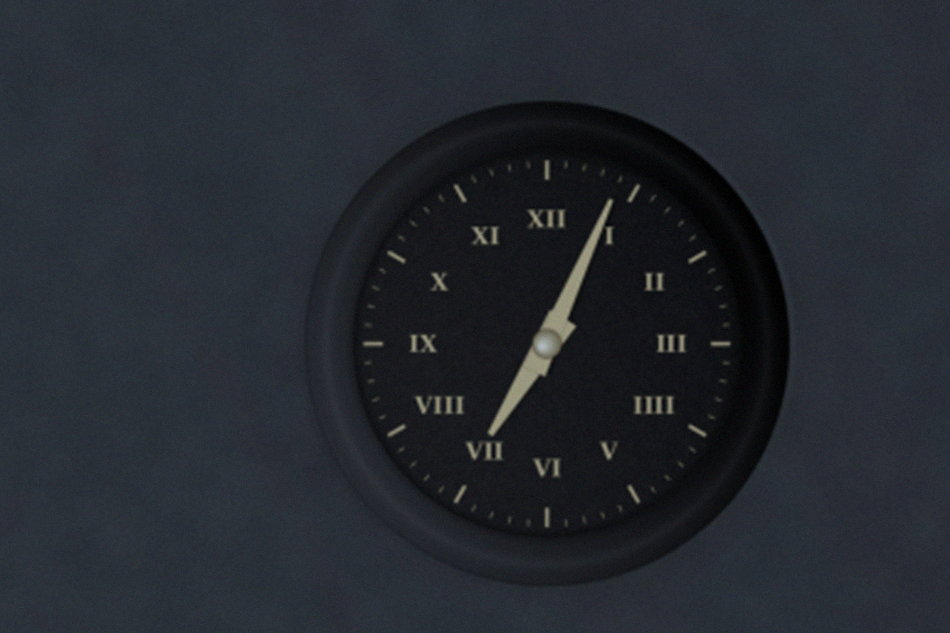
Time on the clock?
7:04
